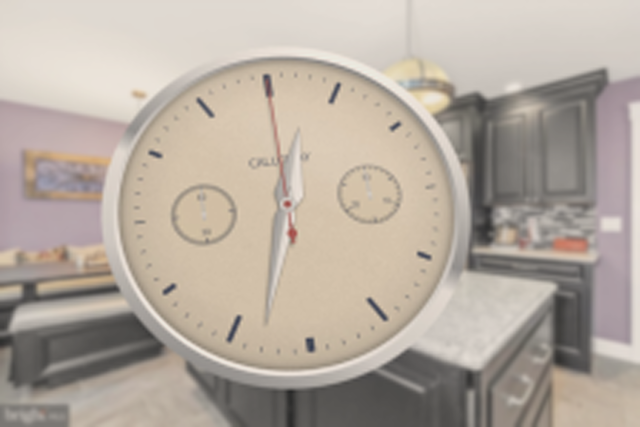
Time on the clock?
12:33
